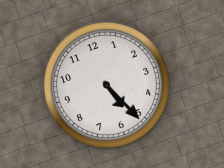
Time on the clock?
5:26
